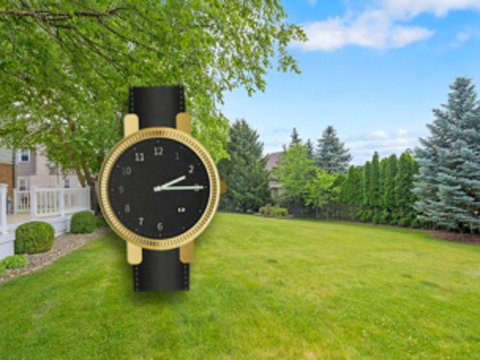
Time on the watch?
2:15
